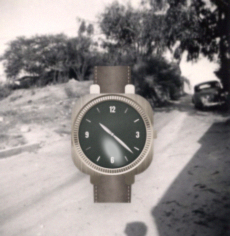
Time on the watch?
10:22
